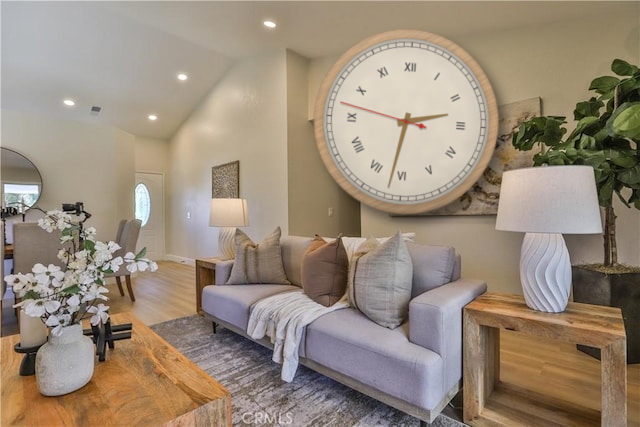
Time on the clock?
2:31:47
